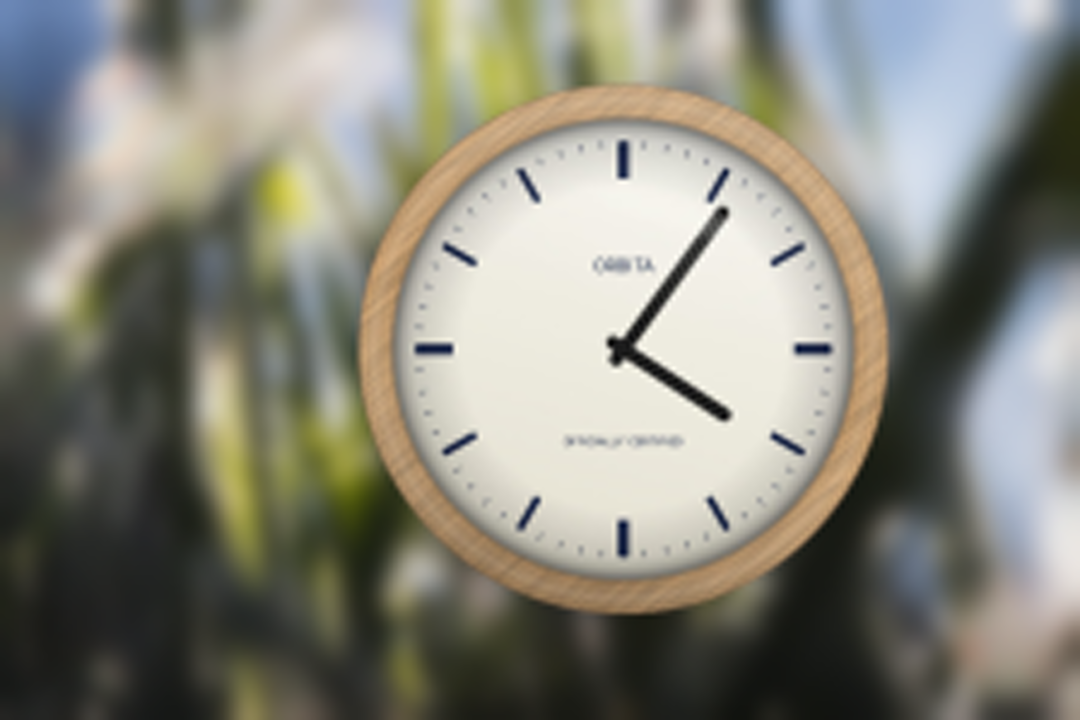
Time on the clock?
4:06
